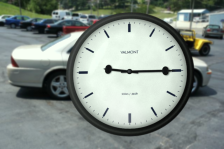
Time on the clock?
9:15
